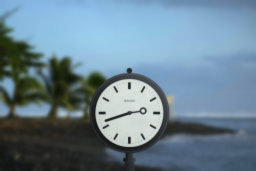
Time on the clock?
2:42
